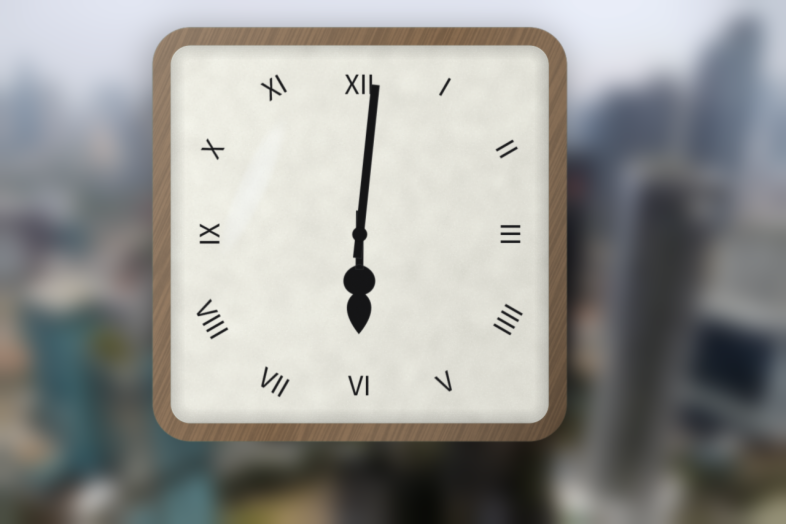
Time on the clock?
6:01
